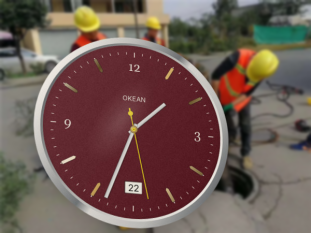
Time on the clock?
1:33:28
